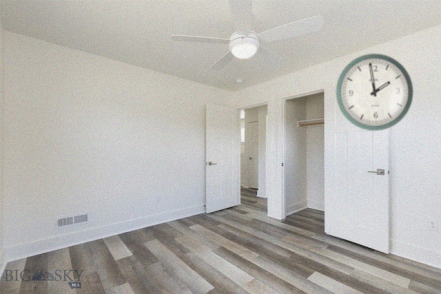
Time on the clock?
1:59
